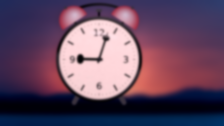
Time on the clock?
9:03
